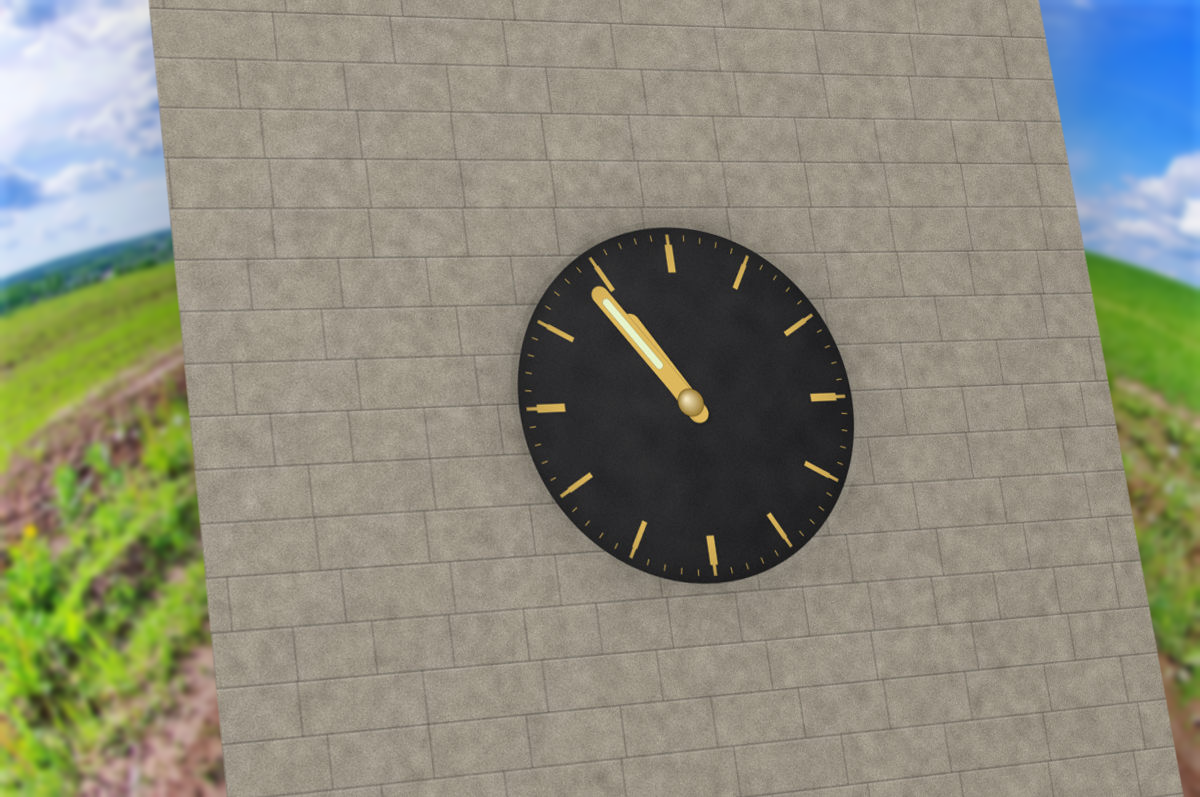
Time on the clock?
10:54
